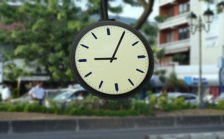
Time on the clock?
9:05
